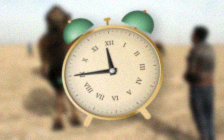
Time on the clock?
11:45
